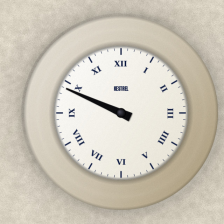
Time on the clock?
9:49
